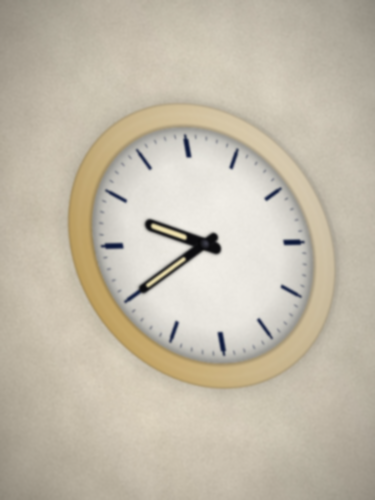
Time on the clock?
9:40
